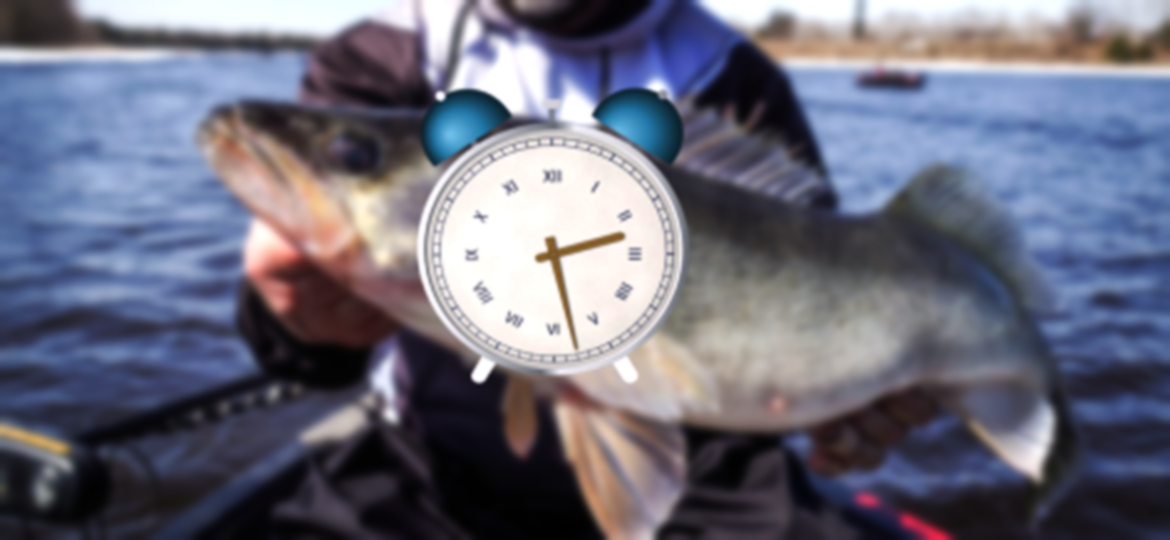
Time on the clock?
2:28
